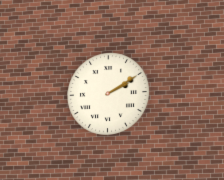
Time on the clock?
2:10
